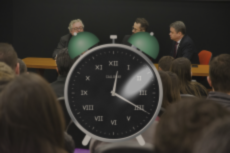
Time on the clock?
12:20
